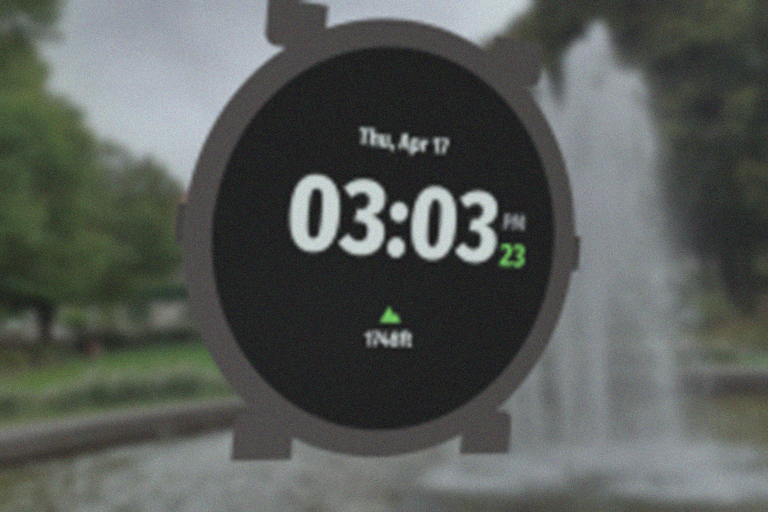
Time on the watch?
3:03:23
